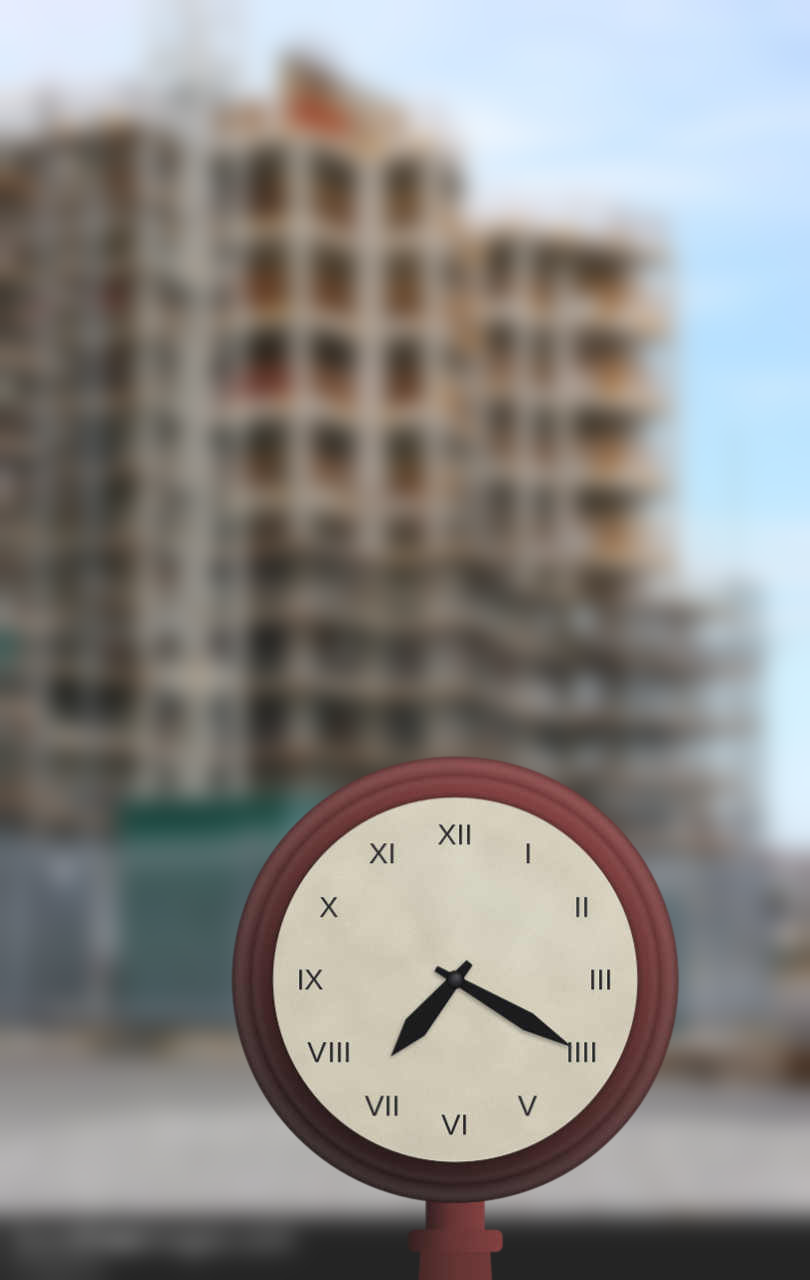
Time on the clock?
7:20
